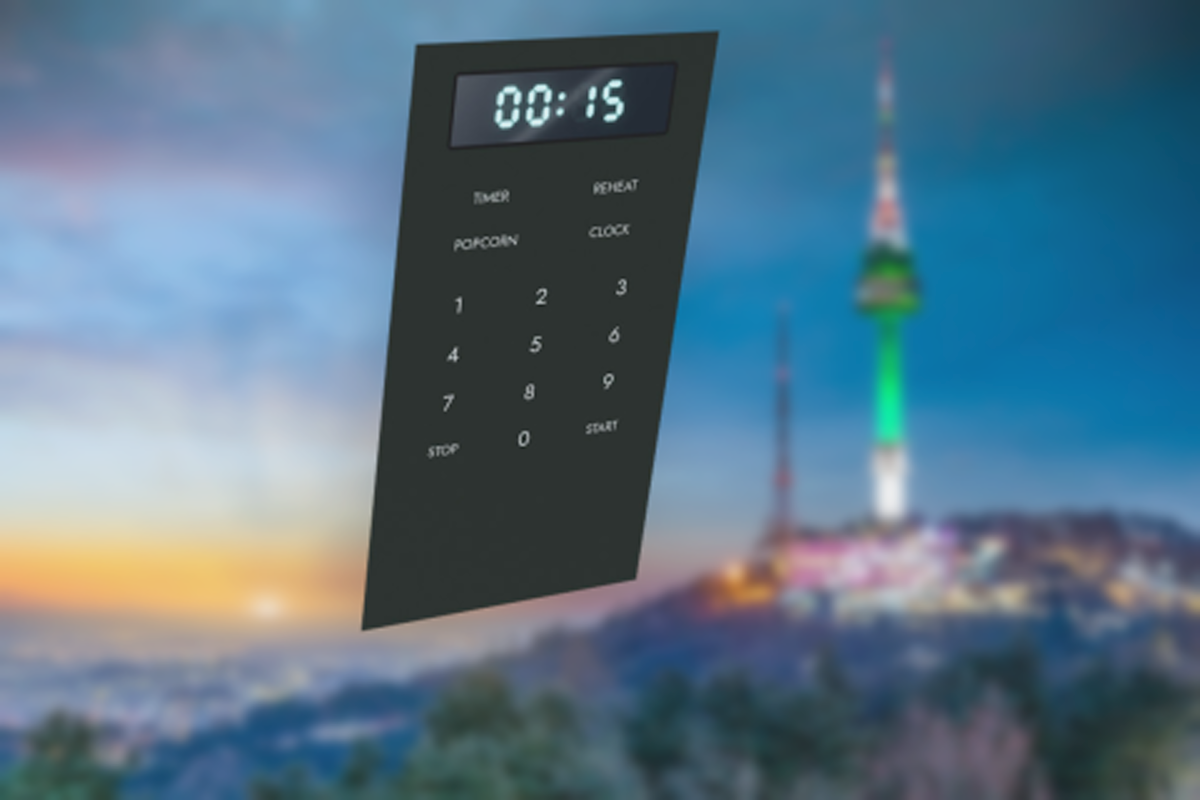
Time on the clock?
0:15
